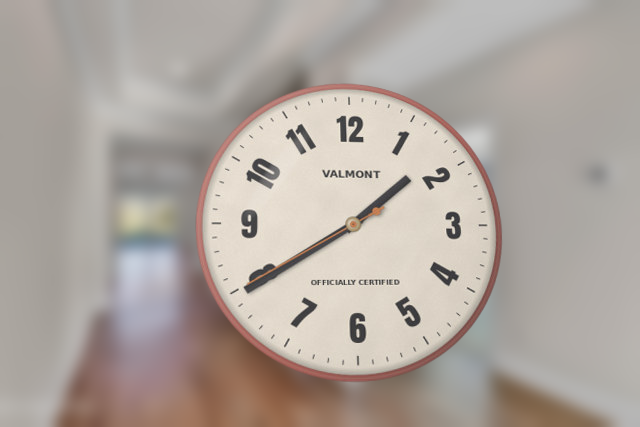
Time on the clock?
1:39:40
